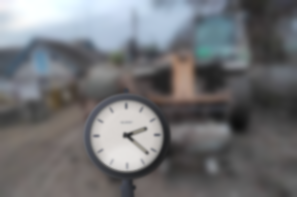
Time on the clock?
2:22
